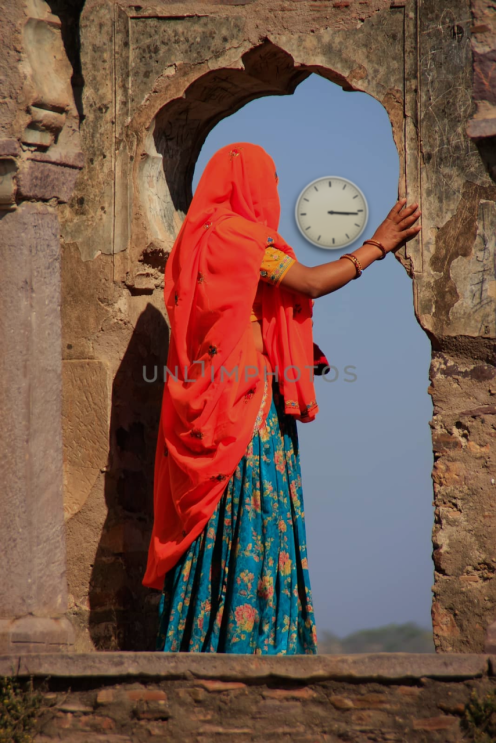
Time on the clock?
3:16
